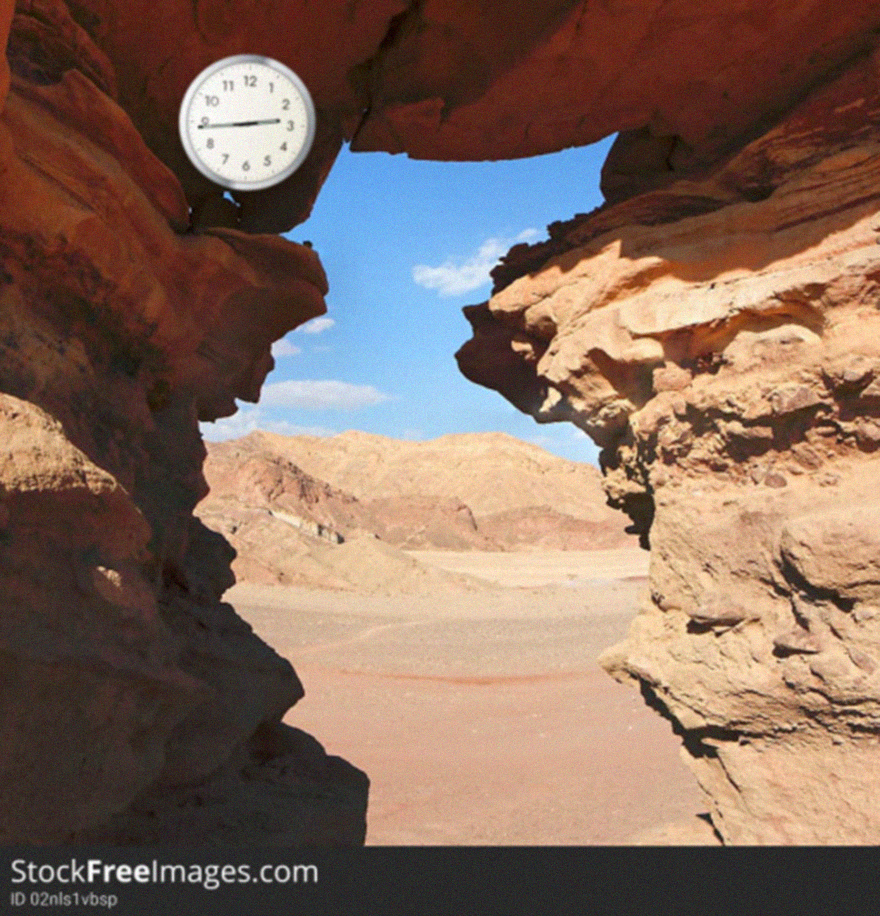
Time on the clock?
2:44
